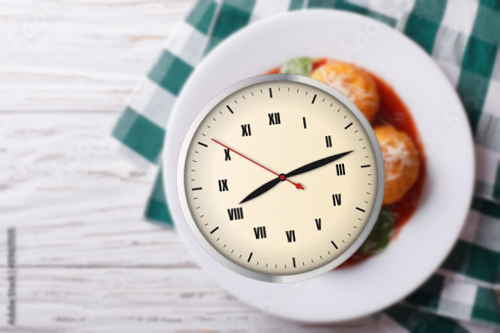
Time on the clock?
8:12:51
